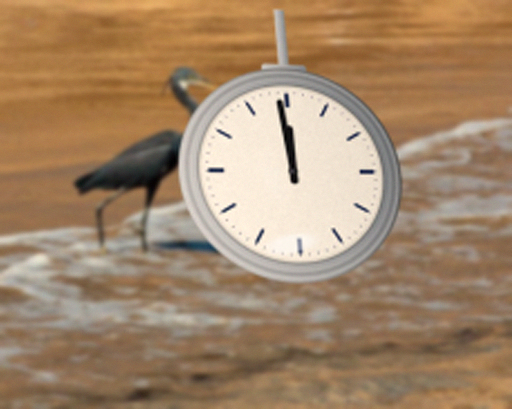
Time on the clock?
11:59
